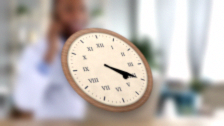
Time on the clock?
4:20
